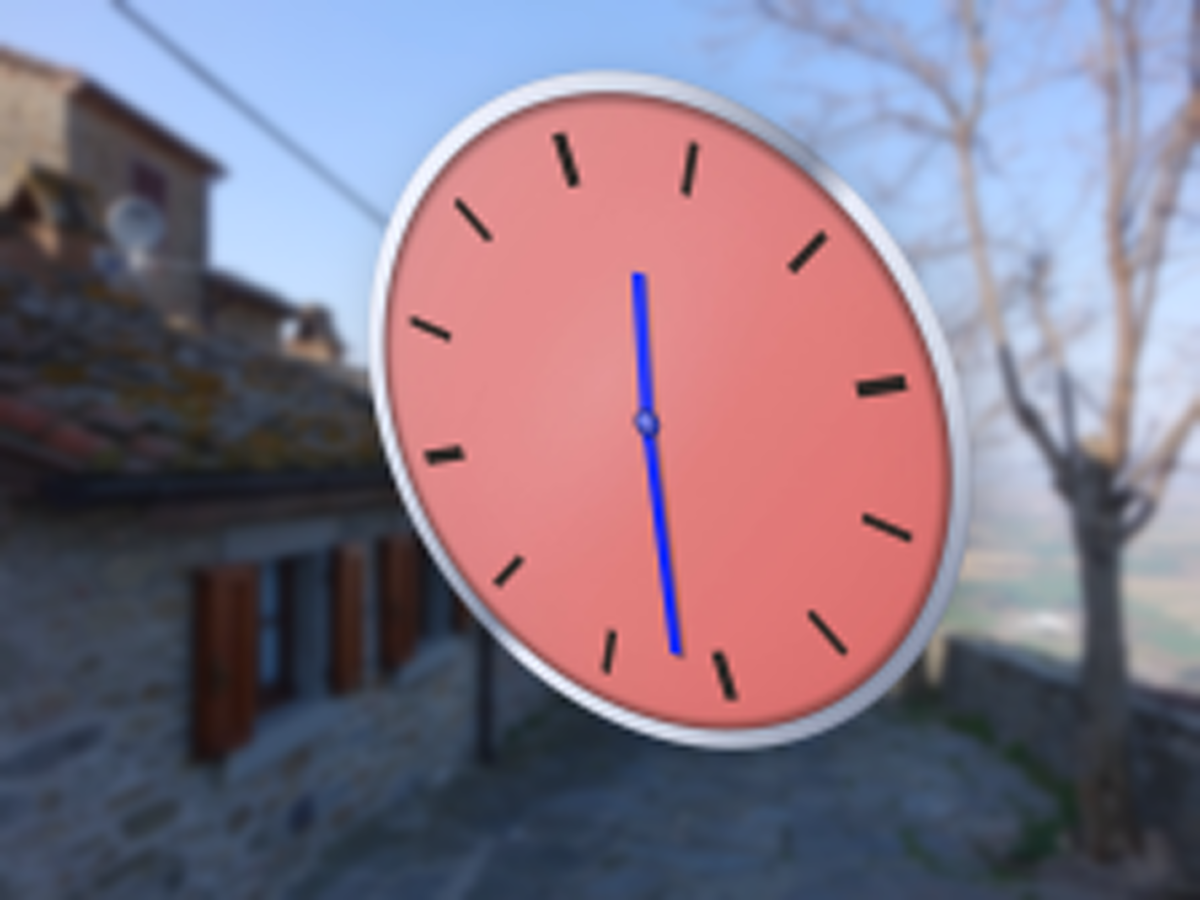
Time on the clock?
12:32
